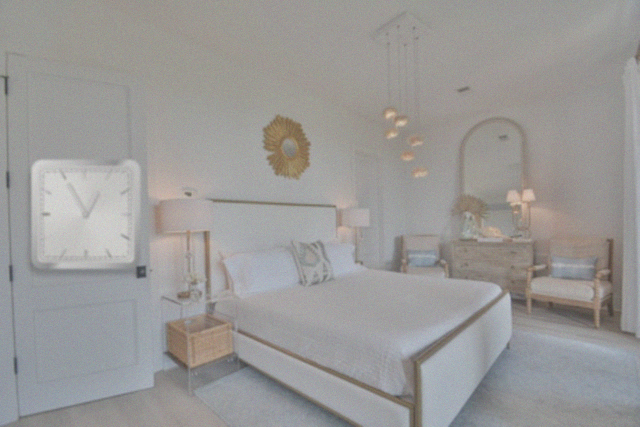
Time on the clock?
12:55
